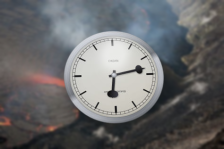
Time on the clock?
6:13
